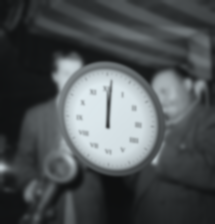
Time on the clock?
12:01
